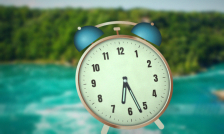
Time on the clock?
6:27
